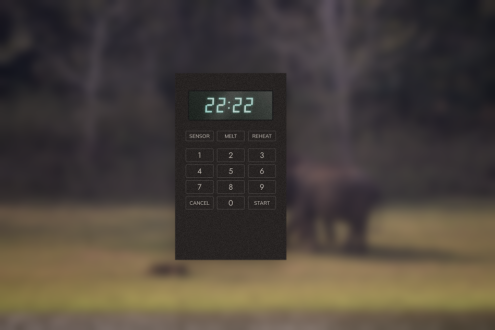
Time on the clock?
22:22
